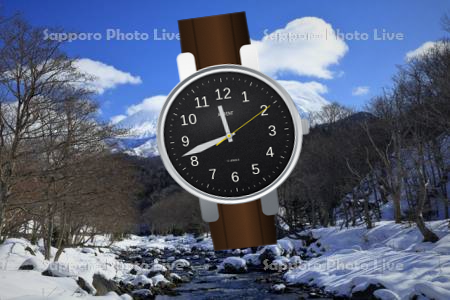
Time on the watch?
11:42:10
